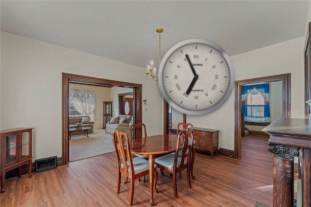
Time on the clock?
6:56
